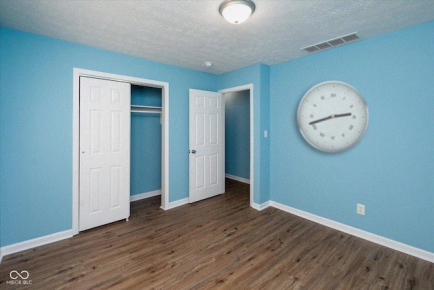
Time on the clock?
2:42
